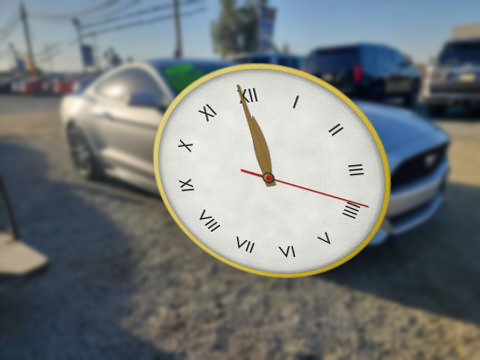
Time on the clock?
11:59:19
